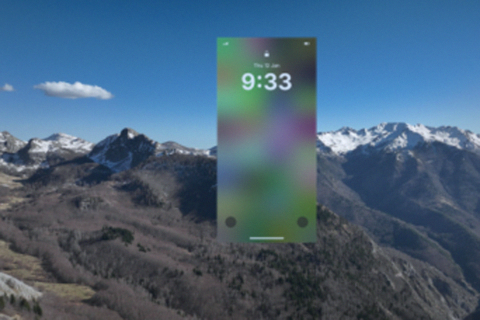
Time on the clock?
9:33
